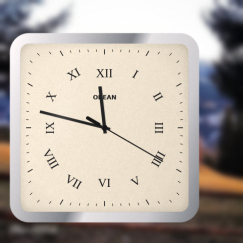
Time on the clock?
11:47:20
